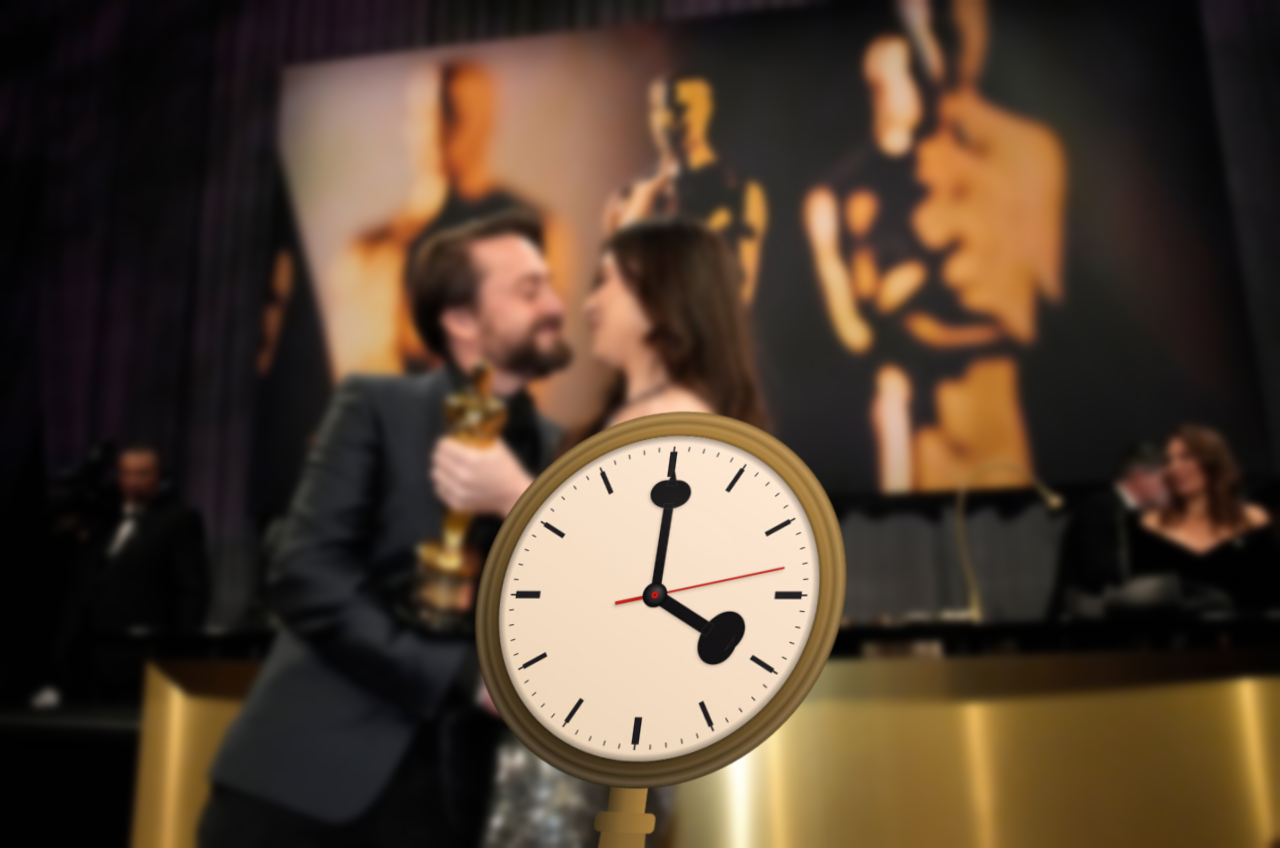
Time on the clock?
4:00:13
